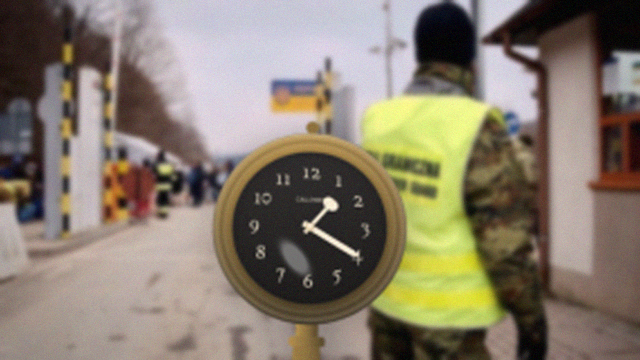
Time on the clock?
1:20
